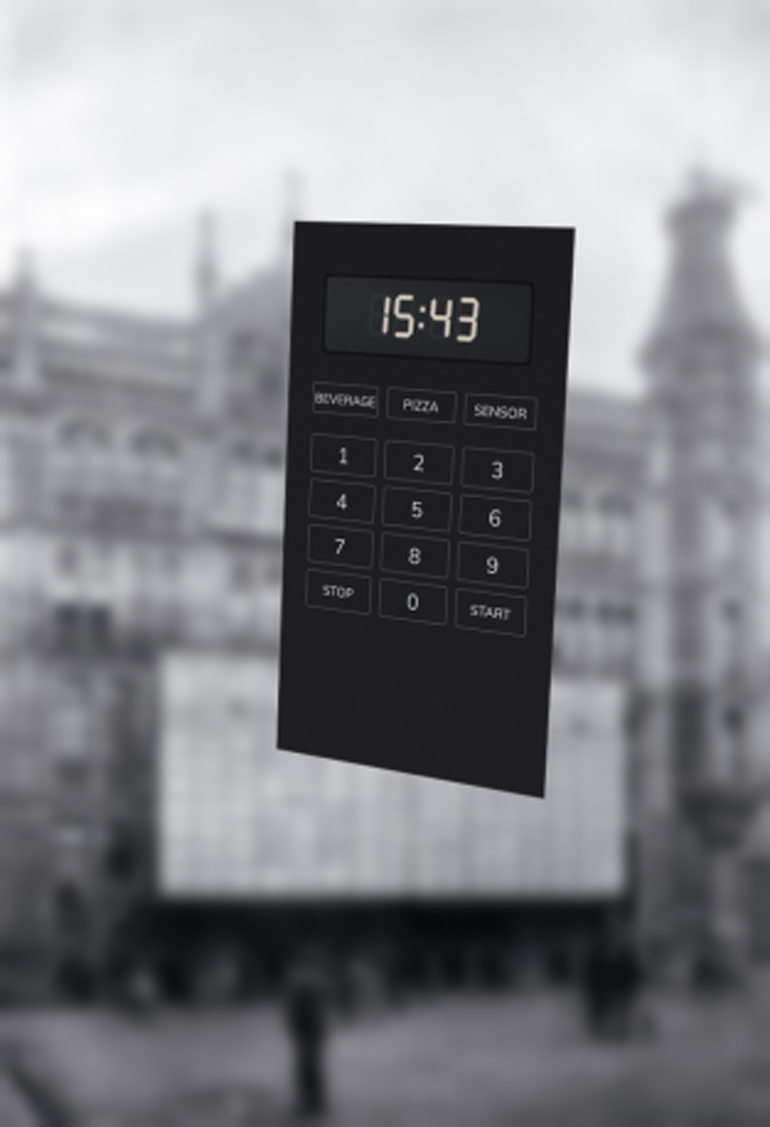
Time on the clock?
15:43
